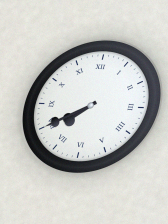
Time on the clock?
7:40
